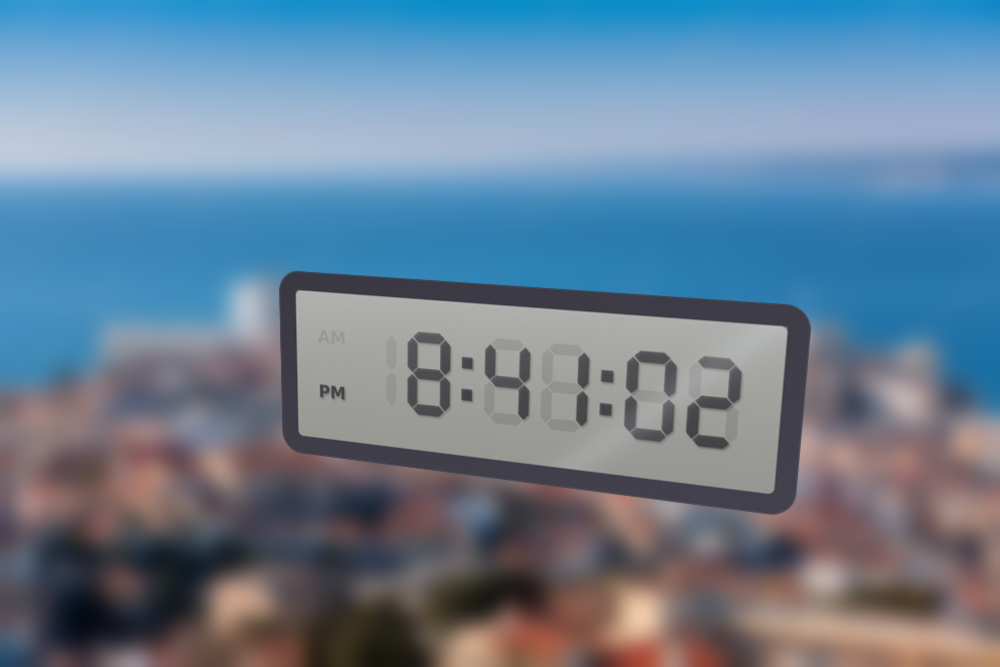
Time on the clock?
8:41:02
